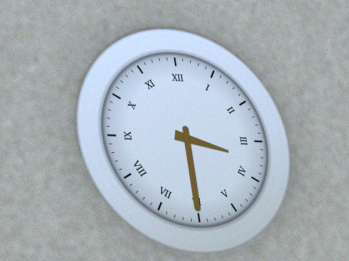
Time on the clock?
3:30
